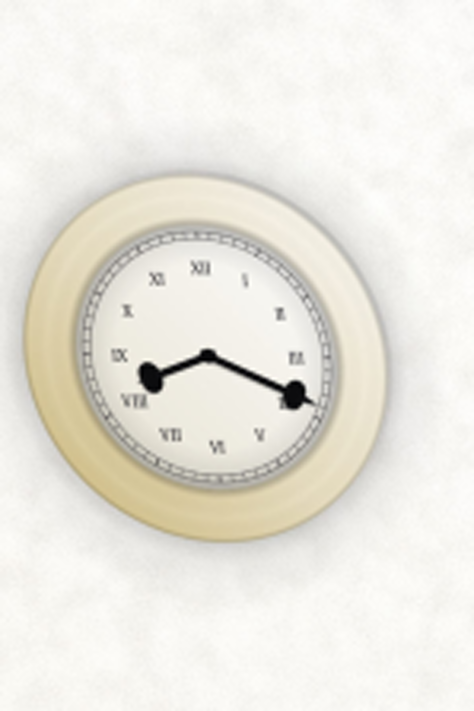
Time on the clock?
8:19
